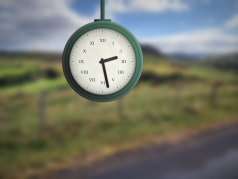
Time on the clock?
2:28
